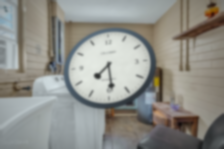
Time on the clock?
7:29
